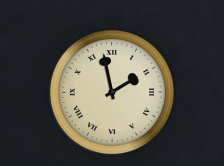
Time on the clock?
1:58
